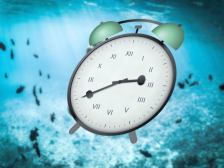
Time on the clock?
2:40
